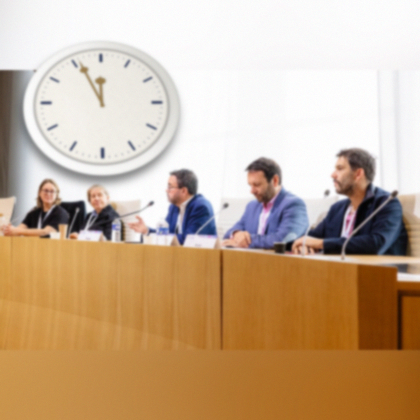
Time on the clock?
11:56
